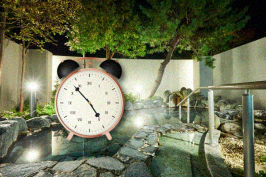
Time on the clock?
4:53
